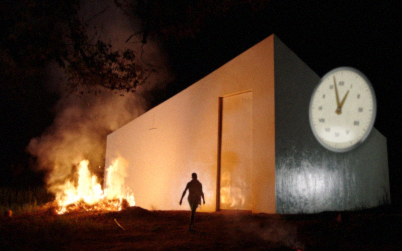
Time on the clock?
12:57
